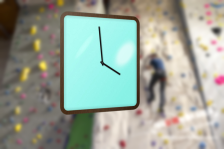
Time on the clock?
3:59
